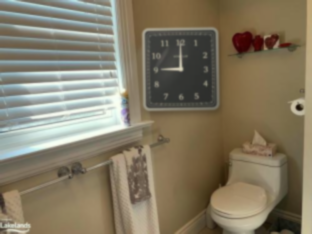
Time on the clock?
9:00
